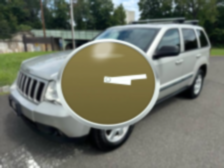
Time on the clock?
3:14
